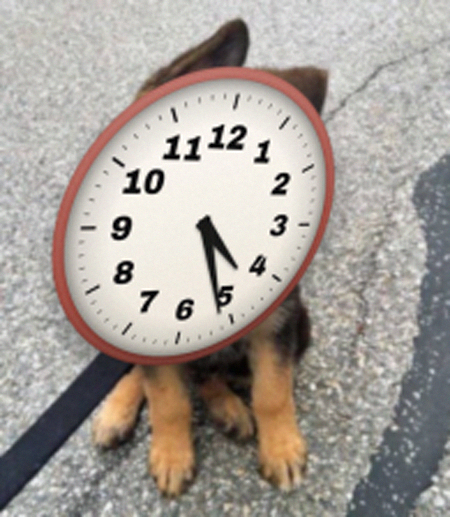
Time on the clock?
4:26
